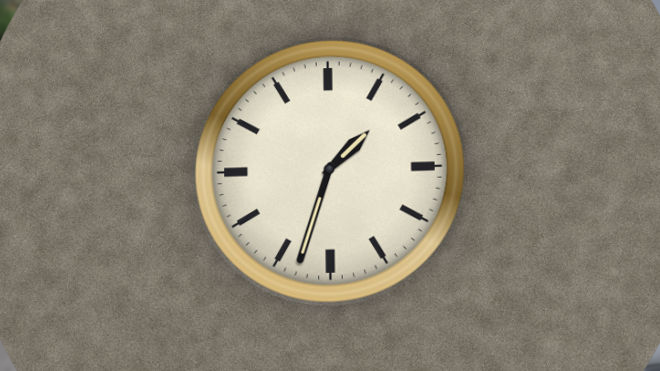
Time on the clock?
1:33
